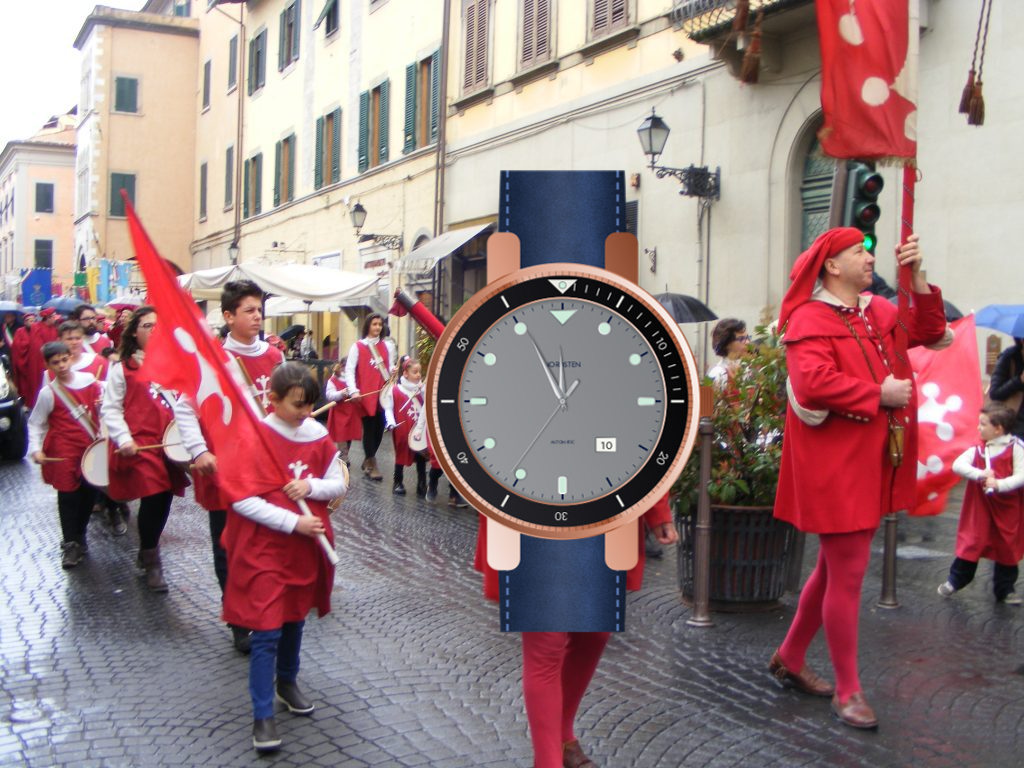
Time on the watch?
11:55:36
